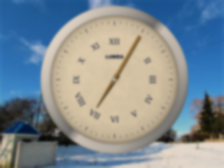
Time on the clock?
7:05
